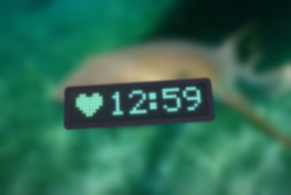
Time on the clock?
12:59
